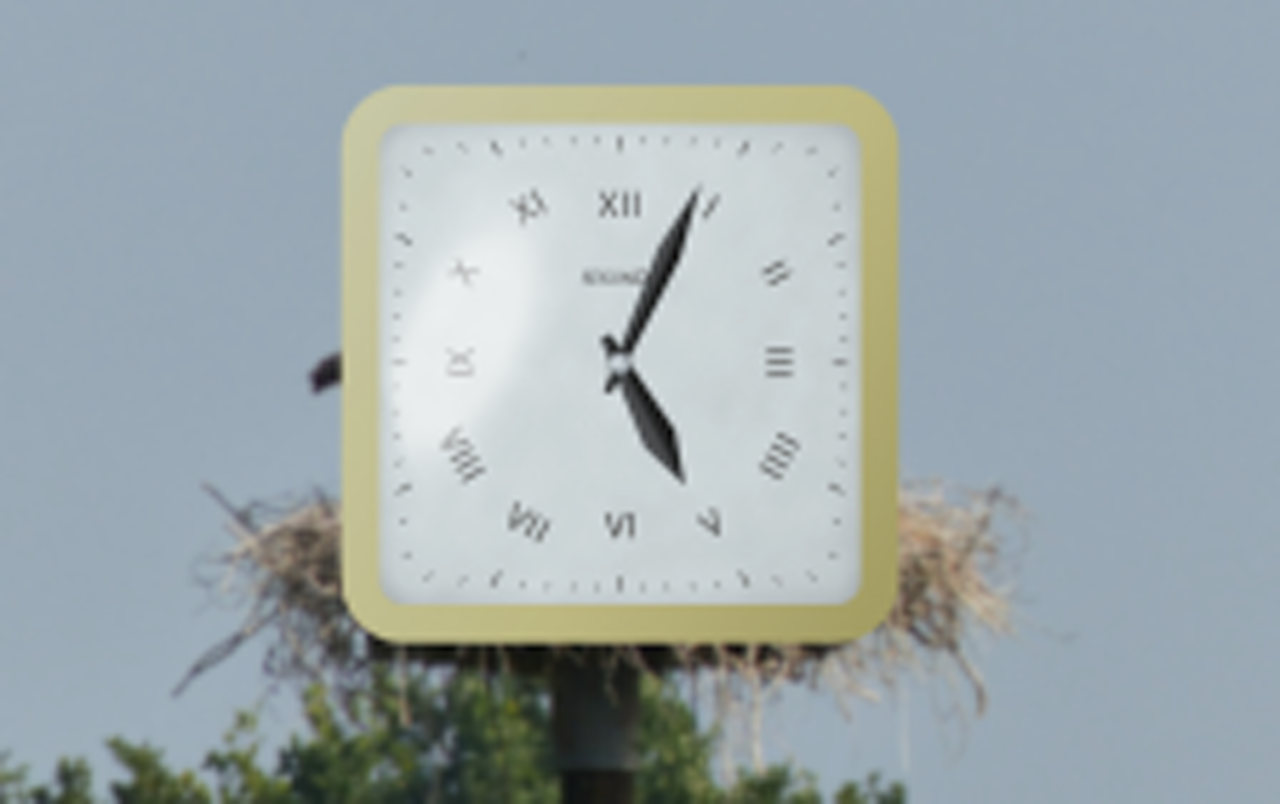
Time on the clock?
5:04
